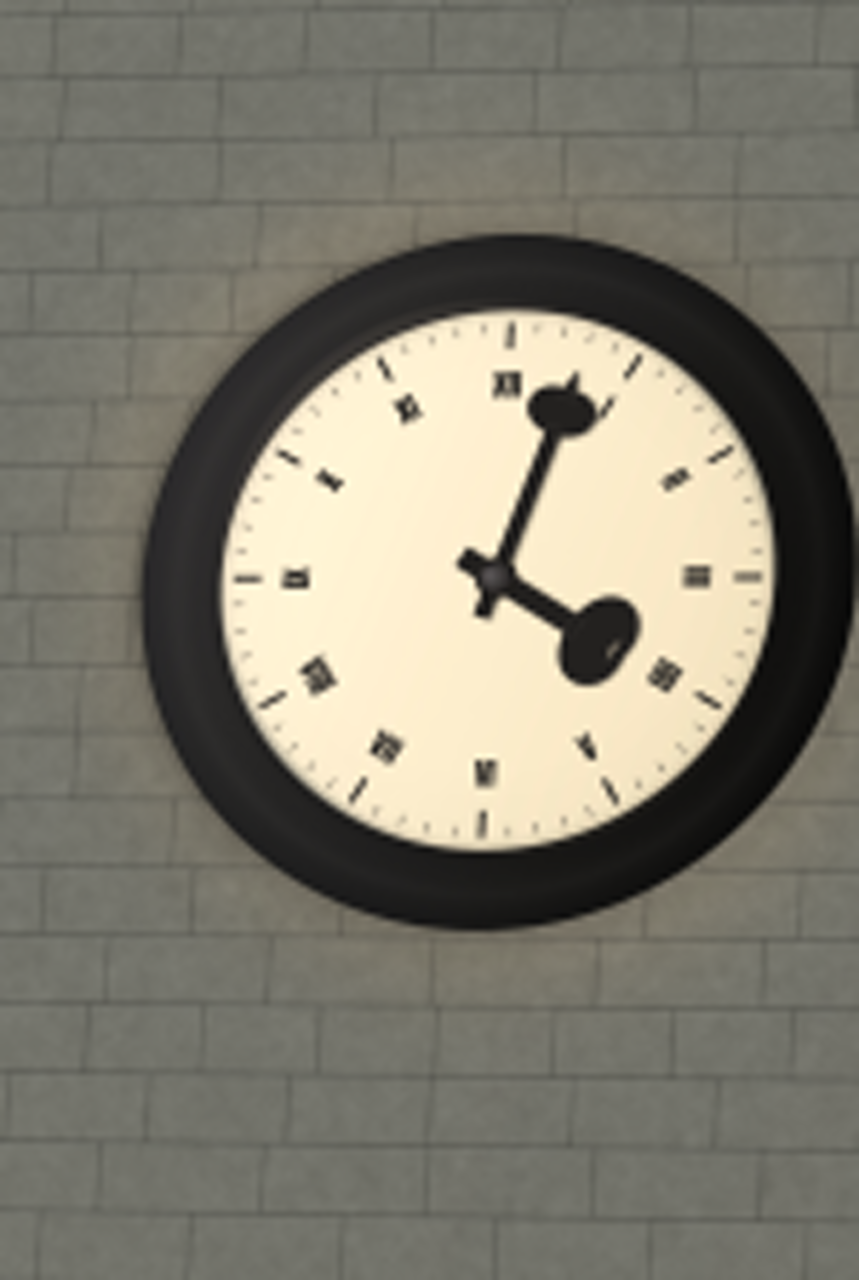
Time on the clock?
4:03
